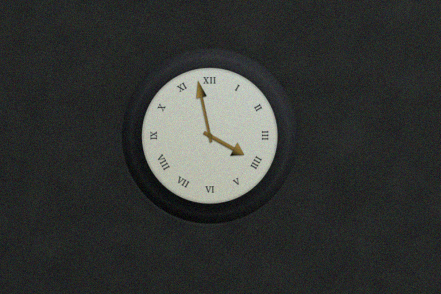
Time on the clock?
3:58
